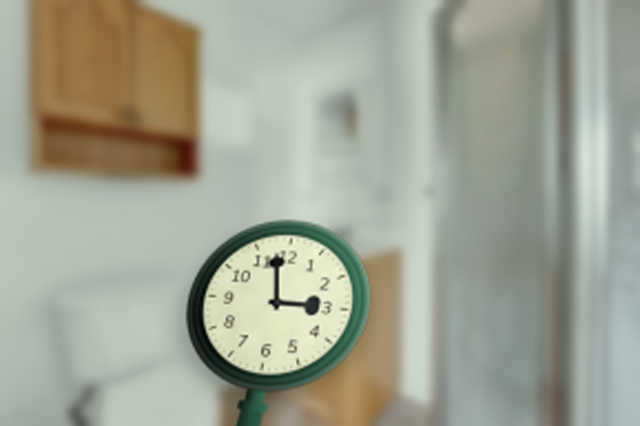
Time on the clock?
2:58
